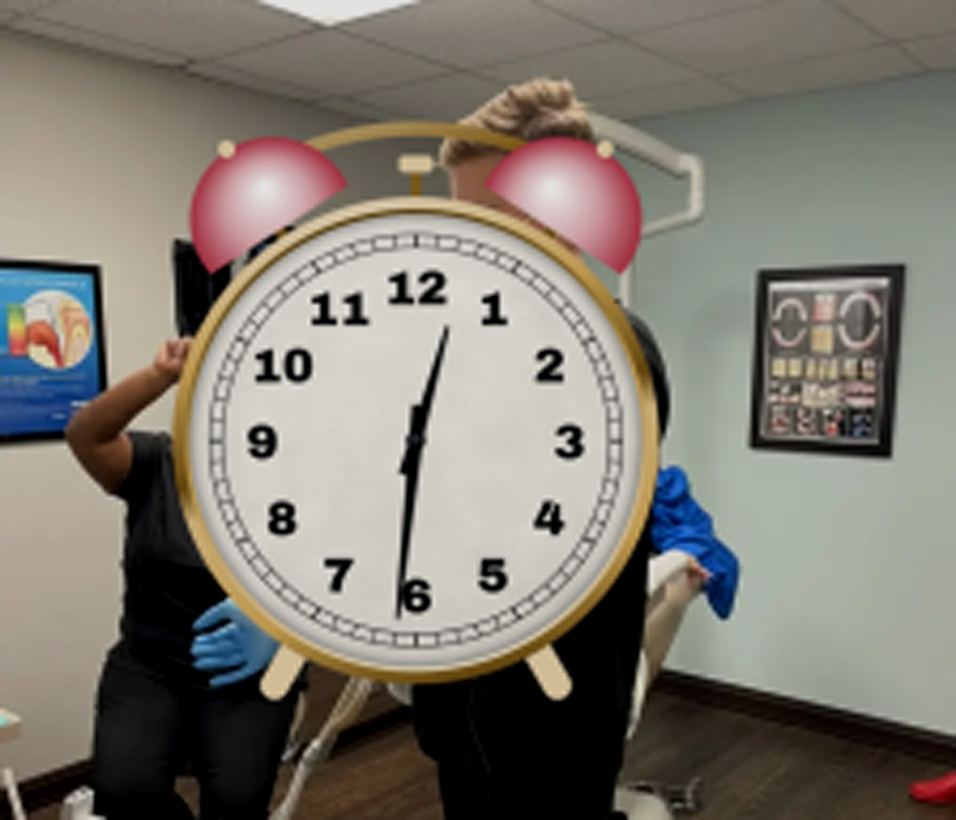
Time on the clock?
12:31
